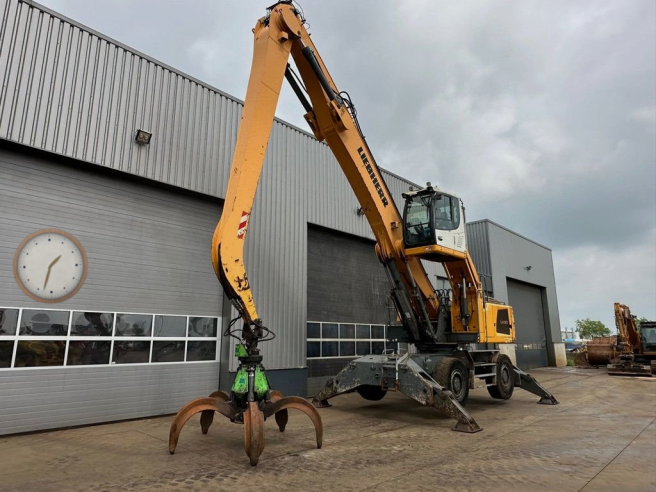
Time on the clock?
1:33
